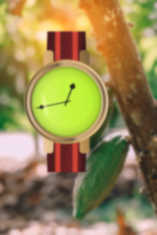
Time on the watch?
12:43
